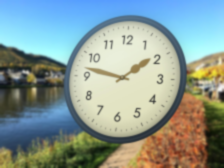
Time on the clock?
1:47
